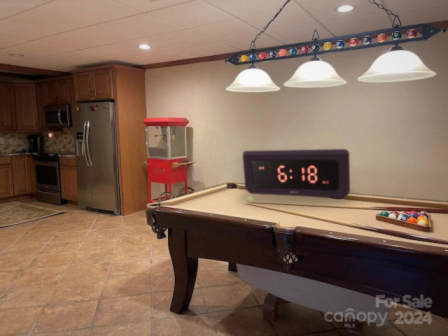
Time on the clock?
6:18
